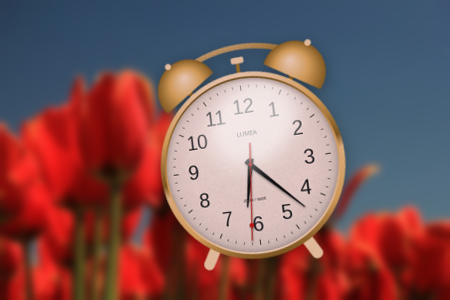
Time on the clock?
6:22:31
